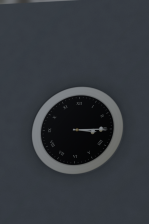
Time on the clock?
3:15
